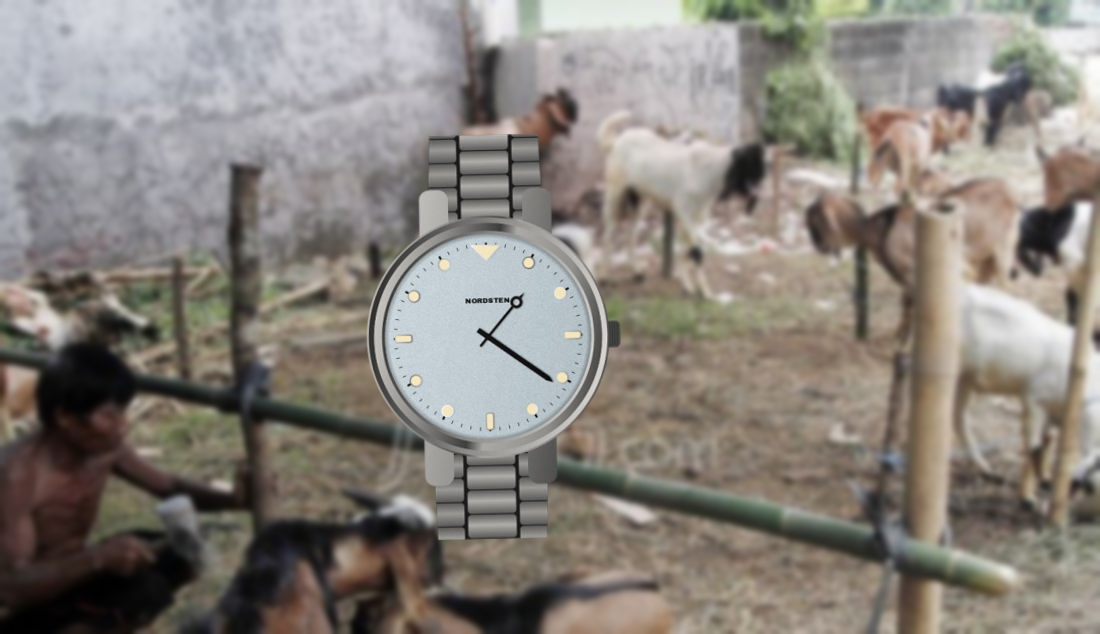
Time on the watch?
1:21
